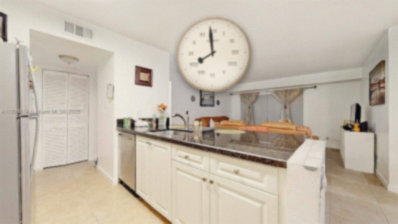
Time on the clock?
7:59
